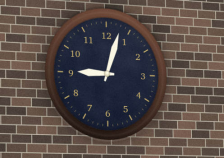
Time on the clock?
9:03
